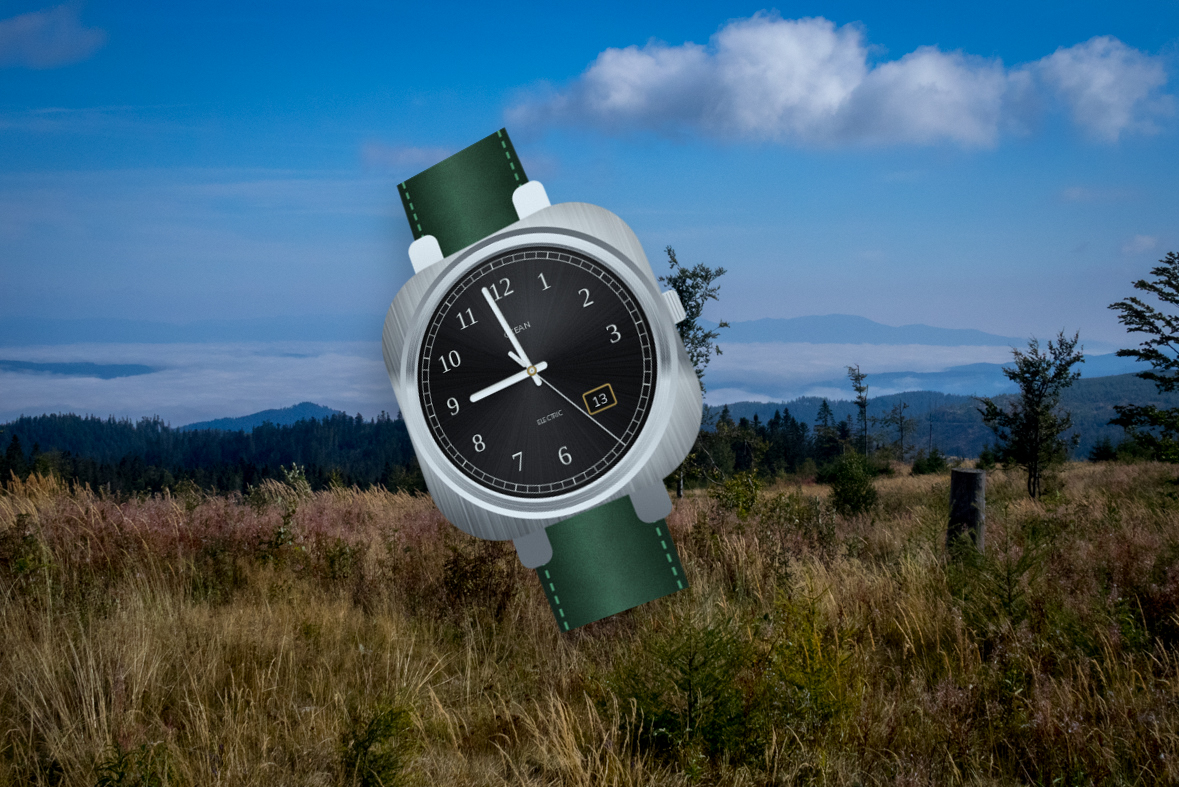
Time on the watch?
8:58:25
